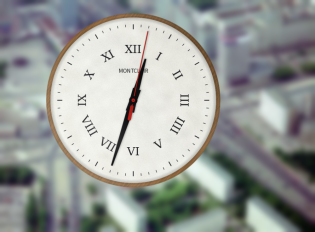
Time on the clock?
12:33:02
